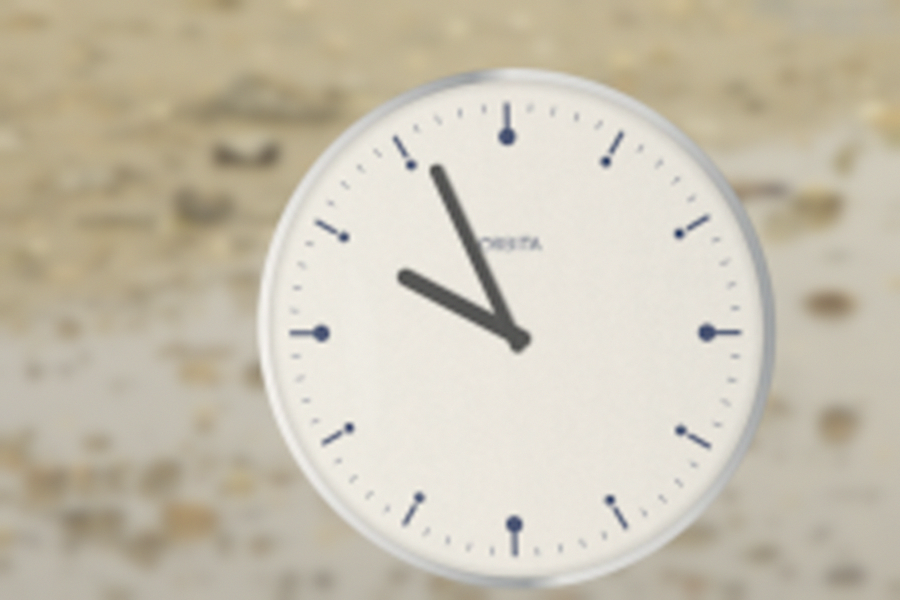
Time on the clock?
9:56
